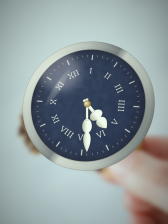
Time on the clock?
5:34
